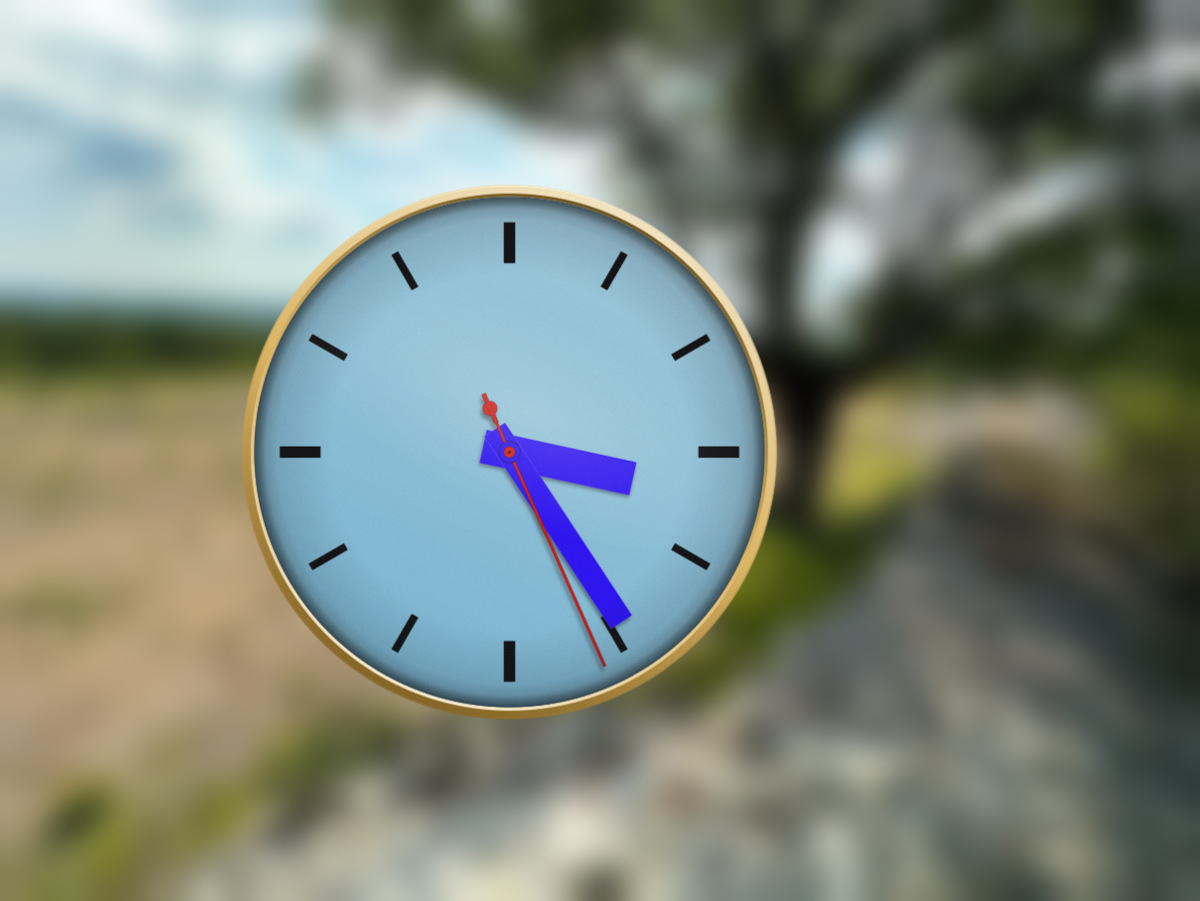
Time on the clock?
3:24:26
